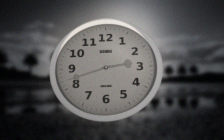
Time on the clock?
2:42
